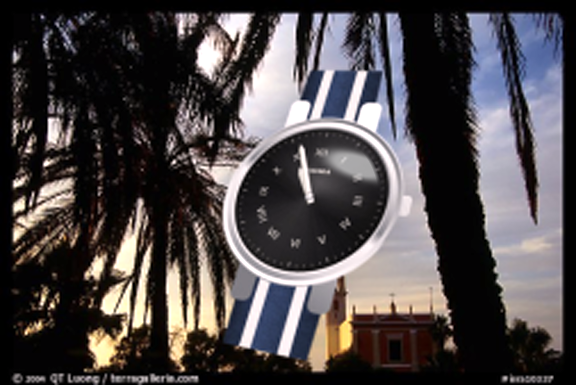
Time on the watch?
10:56
